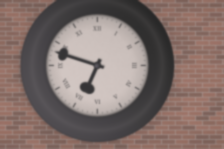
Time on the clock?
6:48
